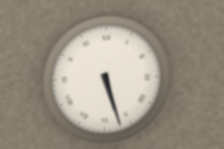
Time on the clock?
5:27
